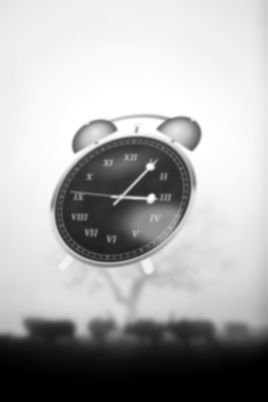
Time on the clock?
3:05:46
